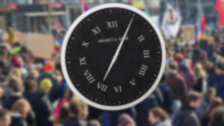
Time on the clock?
7:05
